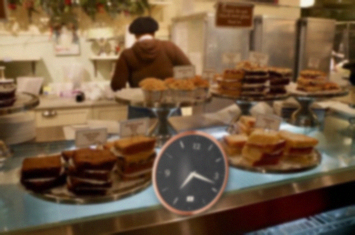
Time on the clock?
7:18
